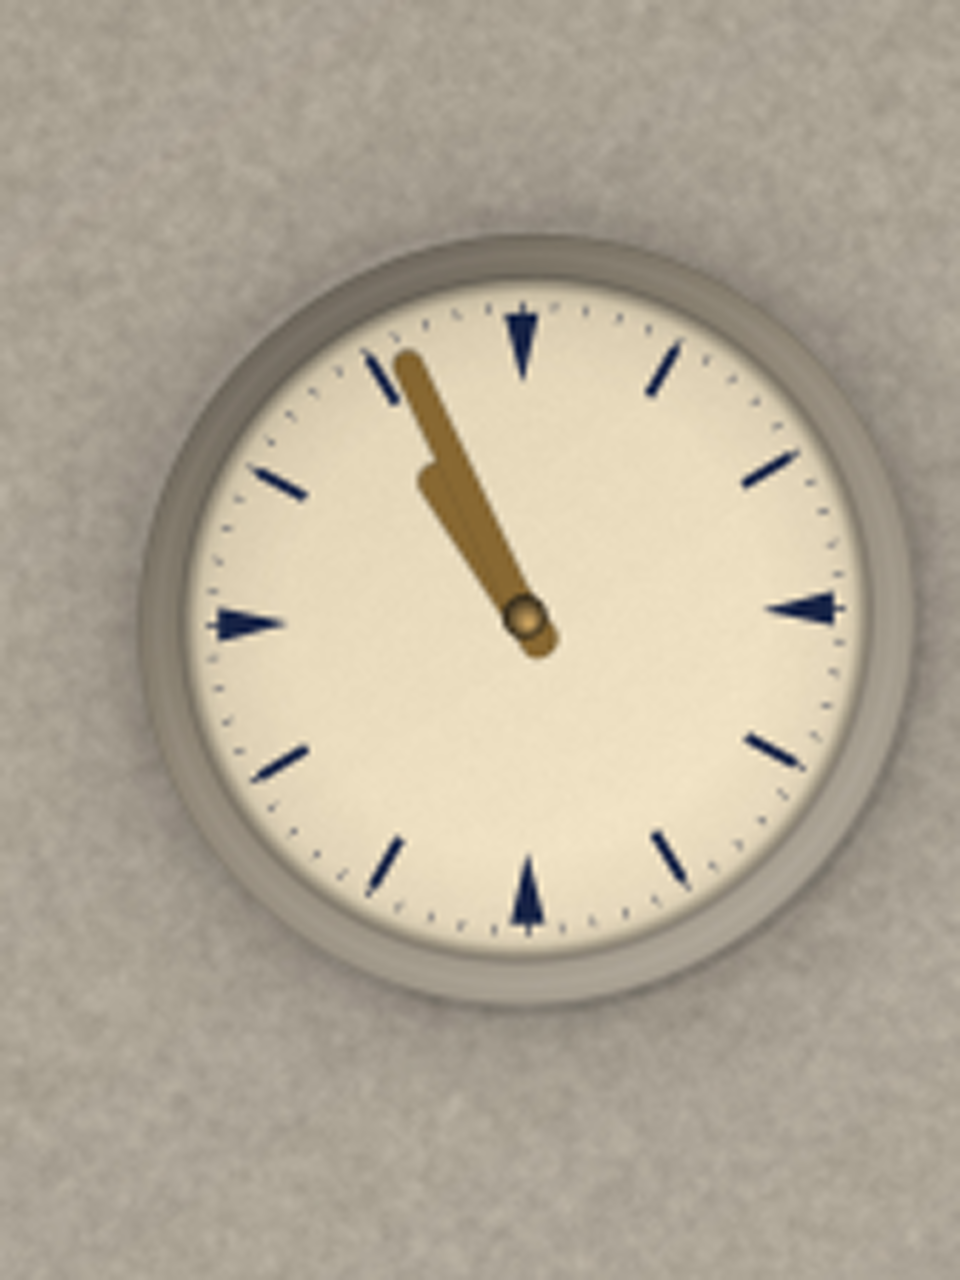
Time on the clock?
10:56
